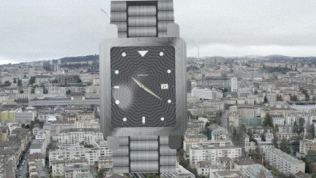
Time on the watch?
10:21
